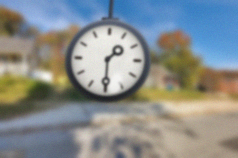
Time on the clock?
1:30
